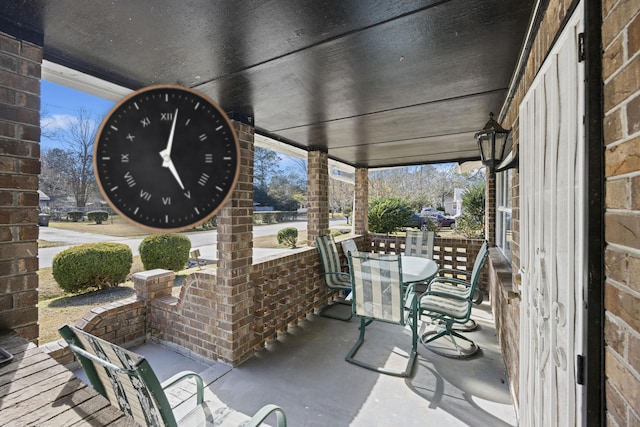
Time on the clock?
5:02
